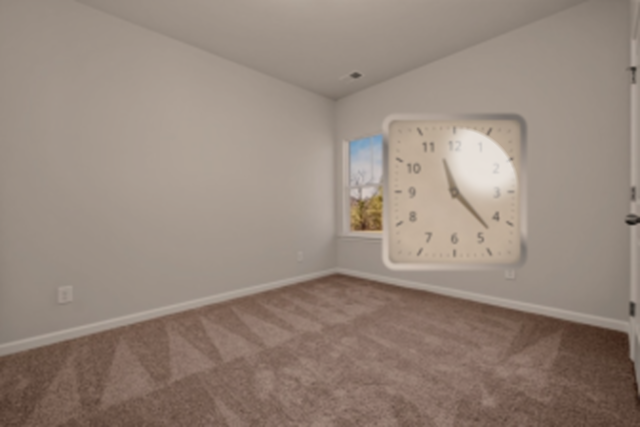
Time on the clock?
11:23
